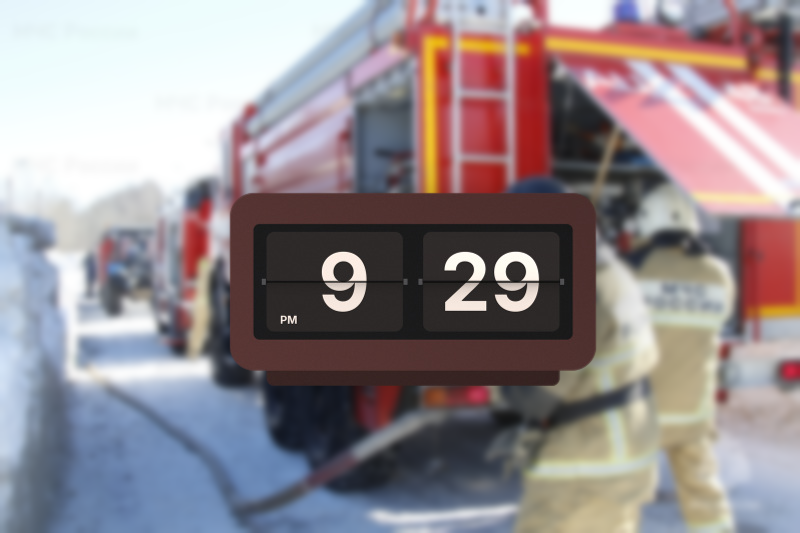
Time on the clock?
9:29
